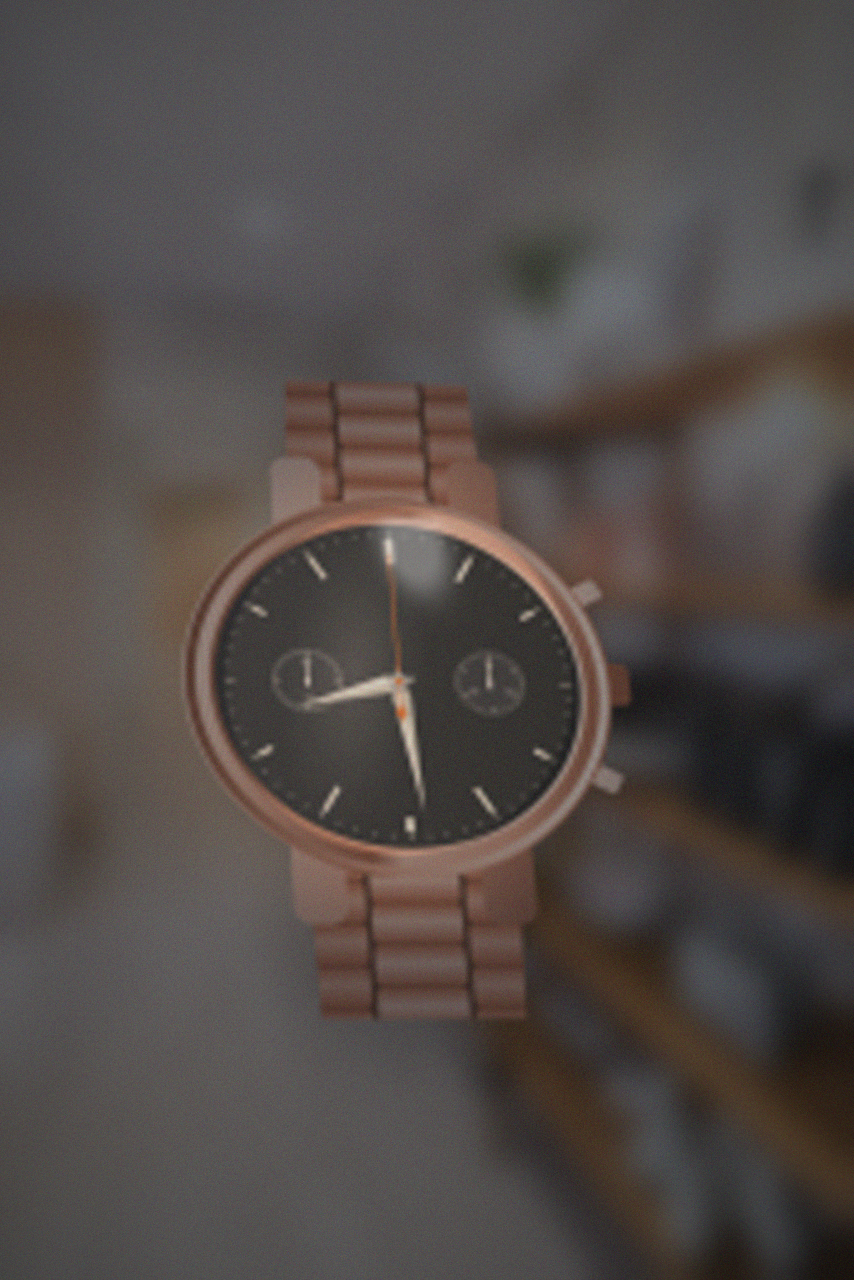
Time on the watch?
8:29
